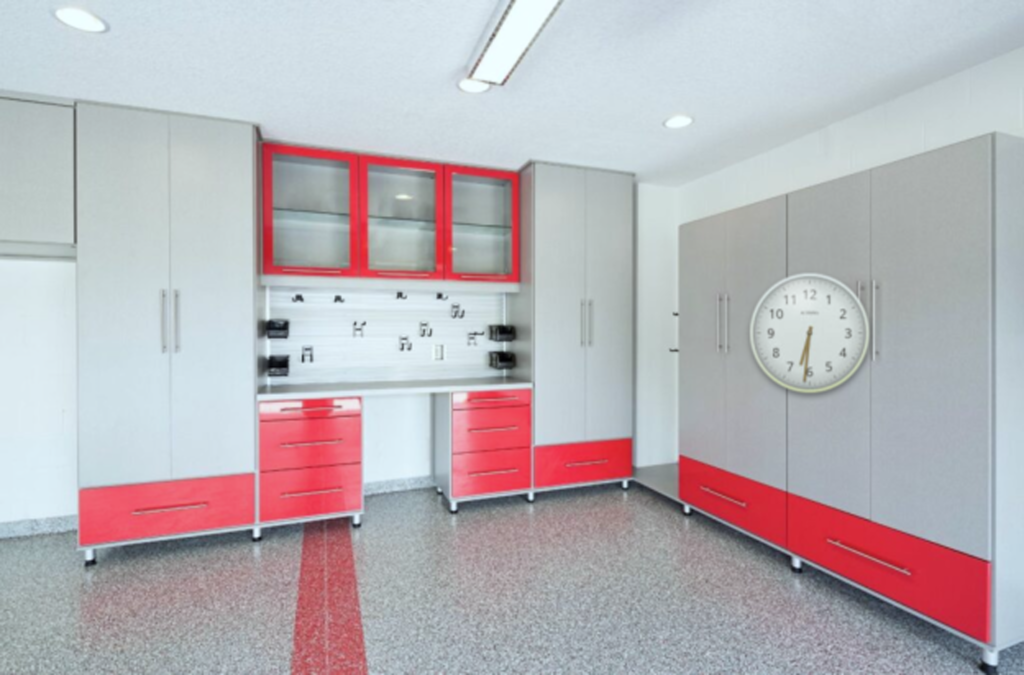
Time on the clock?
6:31
